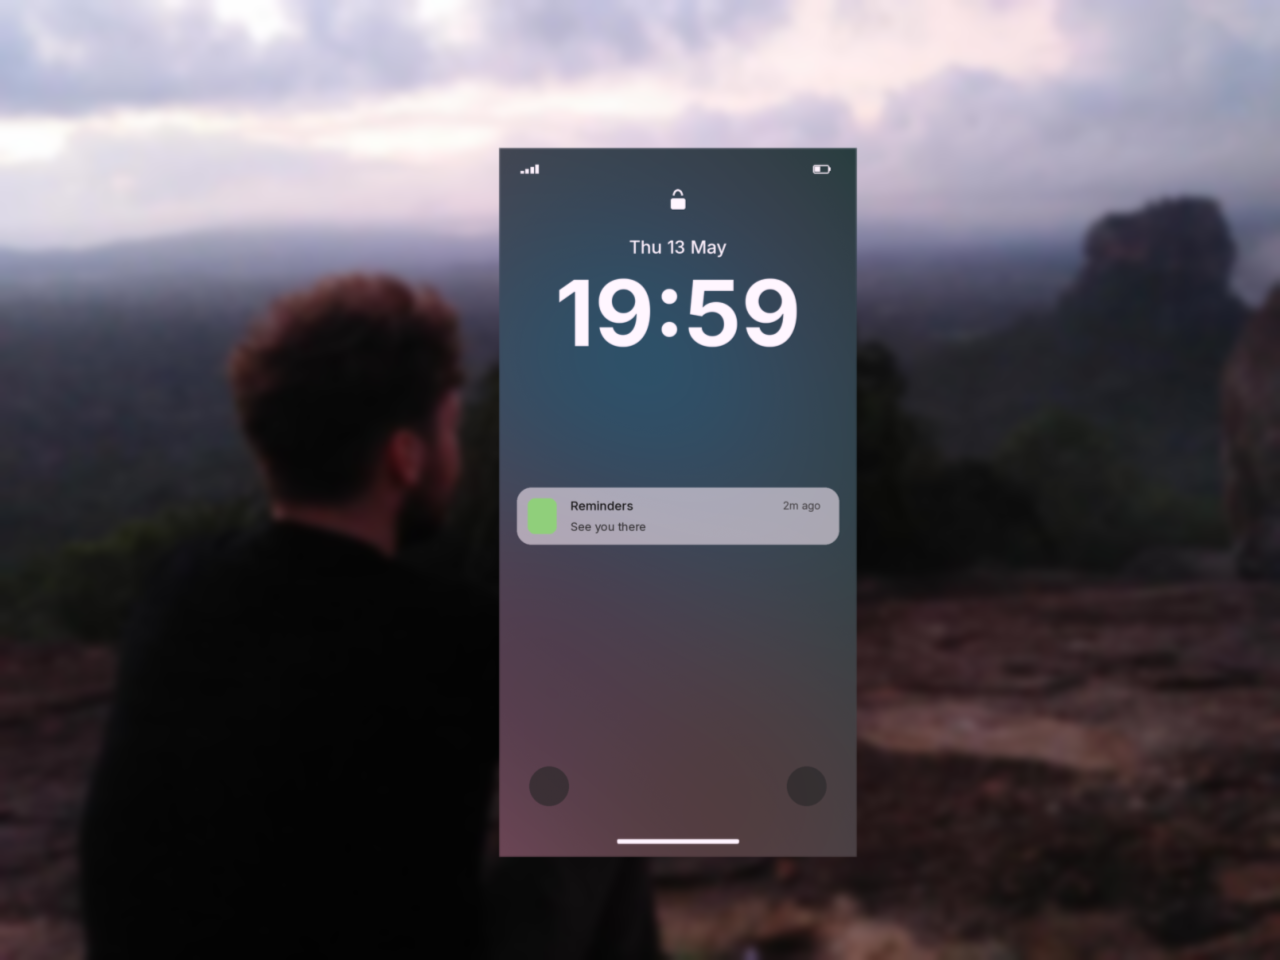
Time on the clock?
19:59
